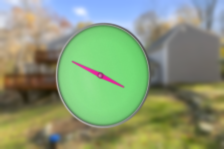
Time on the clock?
3:49
